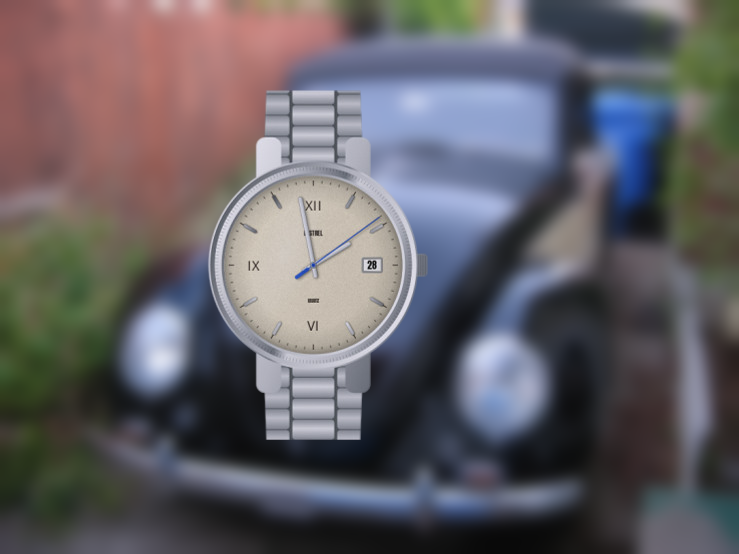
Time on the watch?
1:58:09
